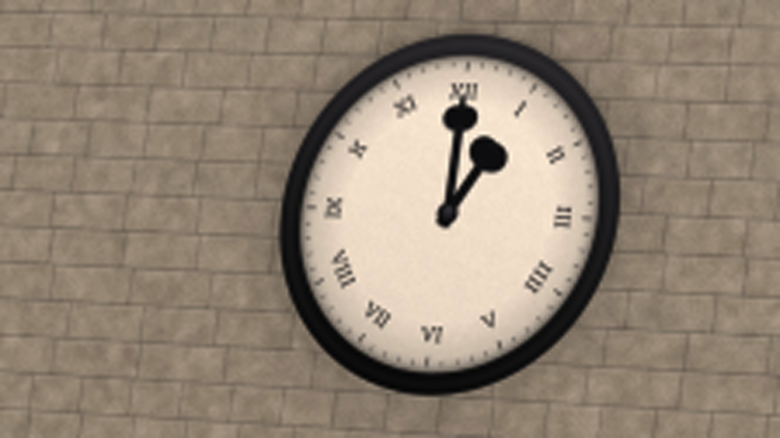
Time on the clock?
1:00
